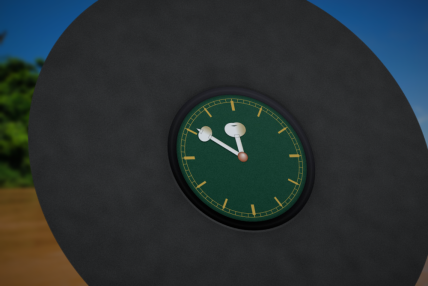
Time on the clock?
11:51
